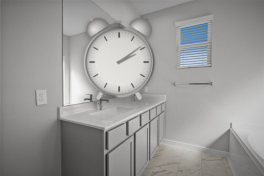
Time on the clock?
2:09
